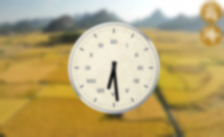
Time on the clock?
6:29
